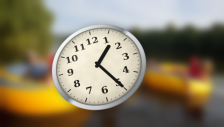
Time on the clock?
1:25
